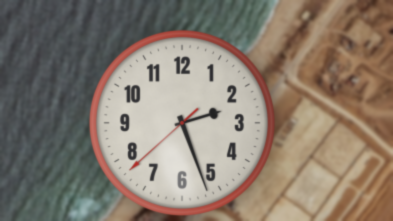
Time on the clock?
2:26:38
